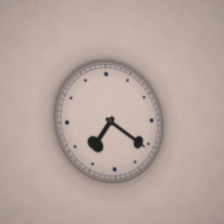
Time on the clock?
7:21
